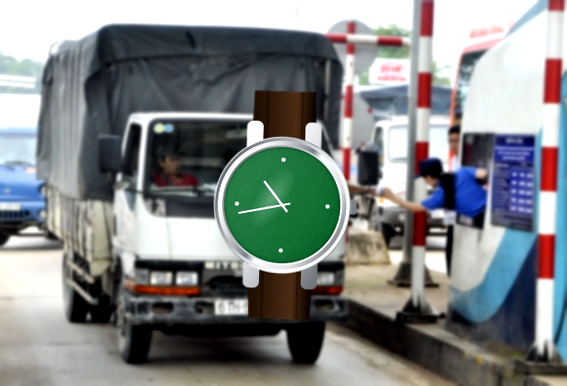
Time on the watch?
10:43
